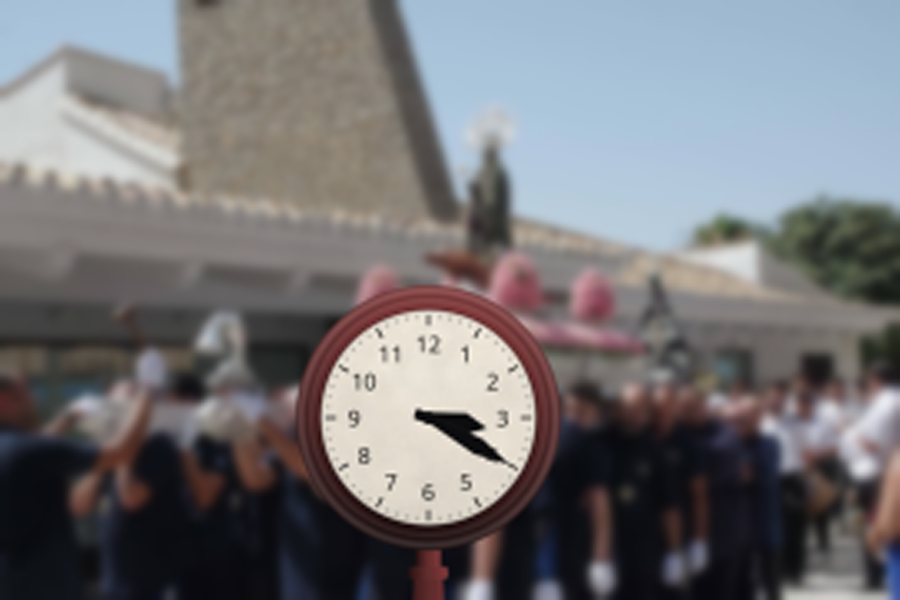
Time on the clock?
3:20
